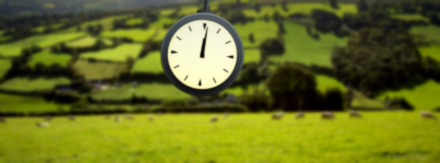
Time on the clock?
12:01
